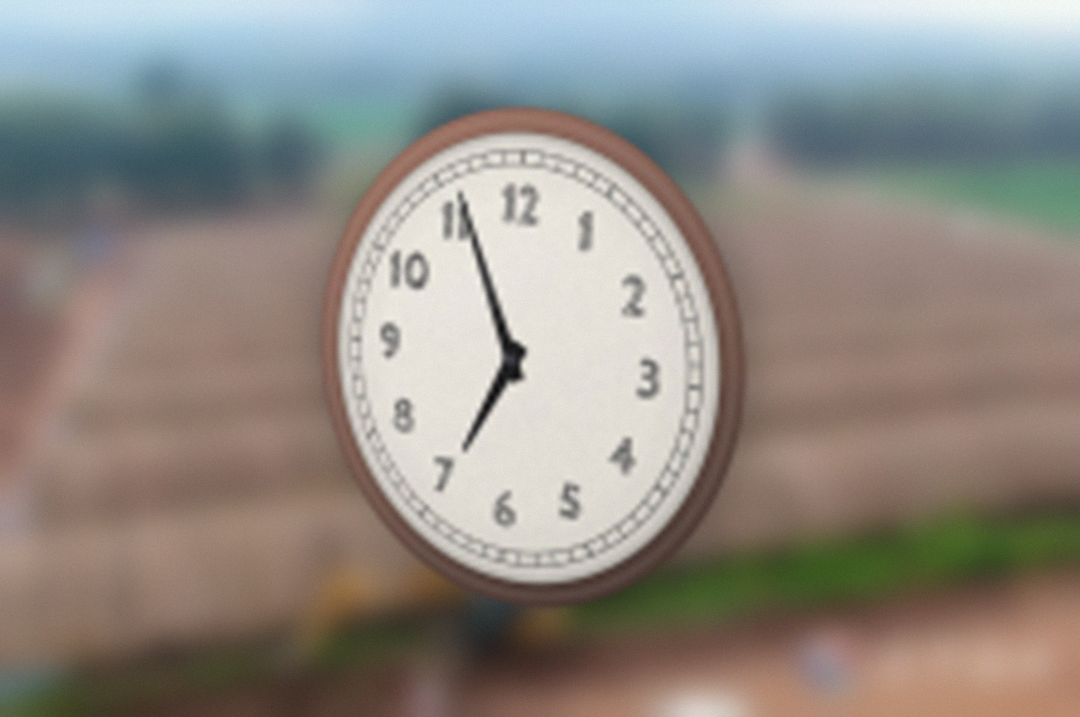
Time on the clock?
6:56
